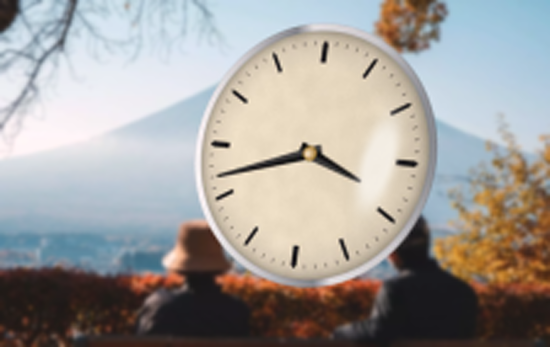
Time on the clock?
3:42
